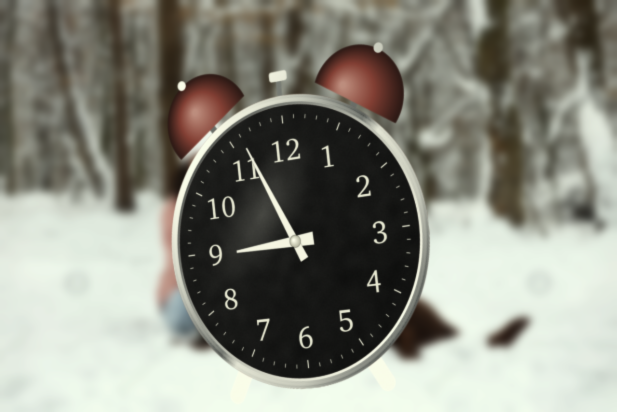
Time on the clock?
8:56
